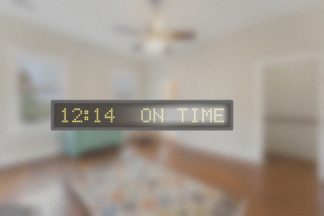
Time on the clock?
12:14
